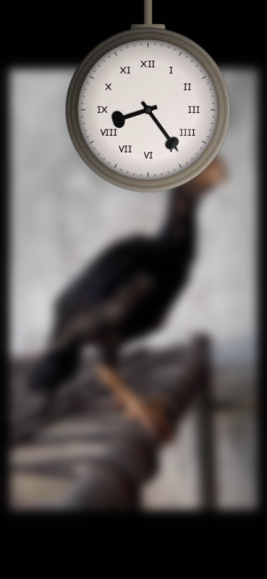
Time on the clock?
8:24
